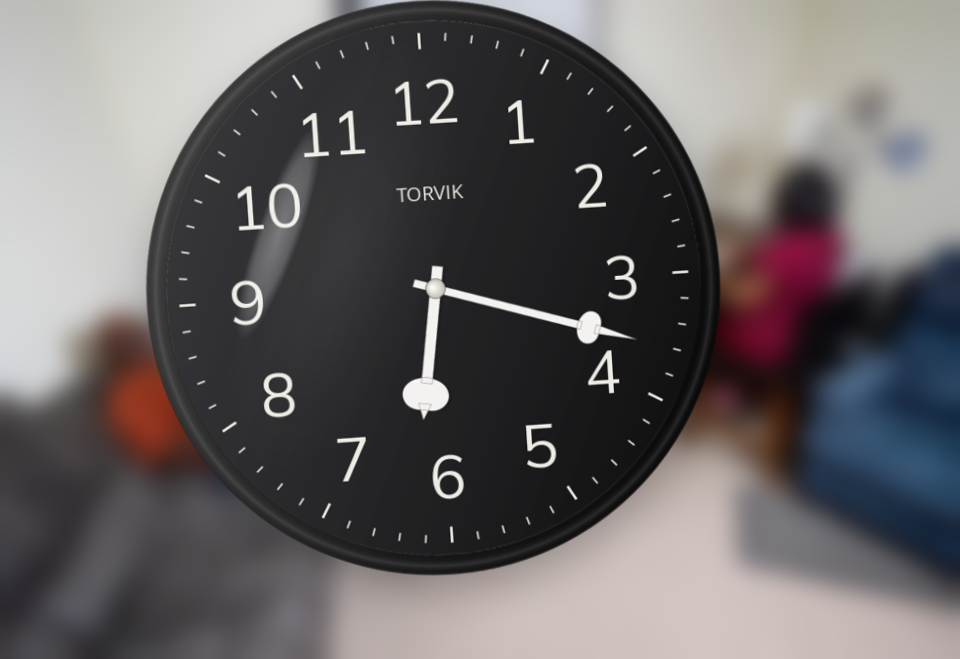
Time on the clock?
6:18
